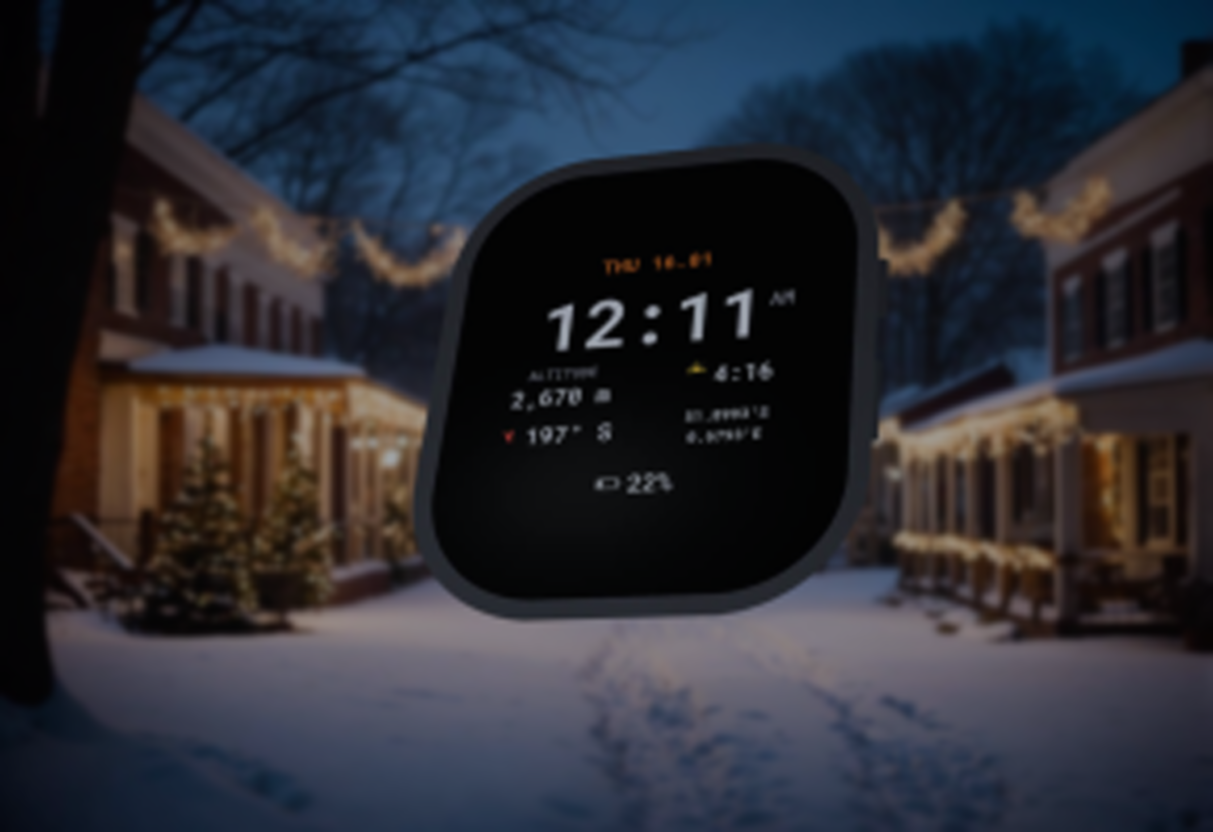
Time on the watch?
12:11
